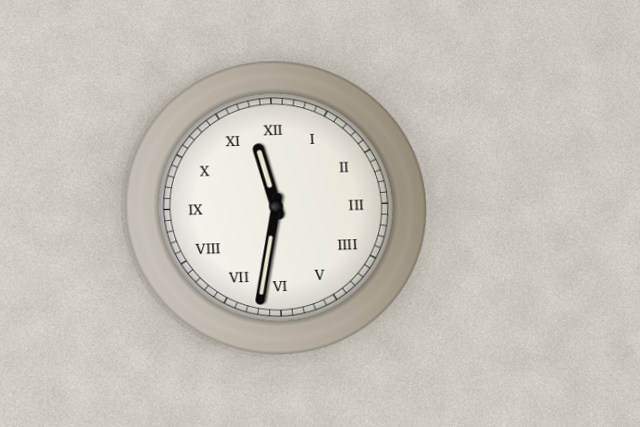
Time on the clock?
11:32
